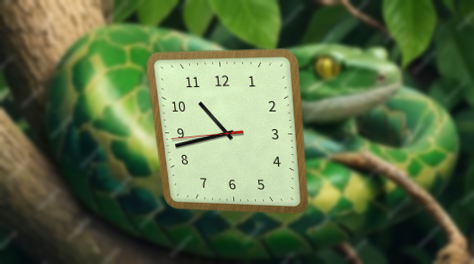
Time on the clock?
10:42:44
